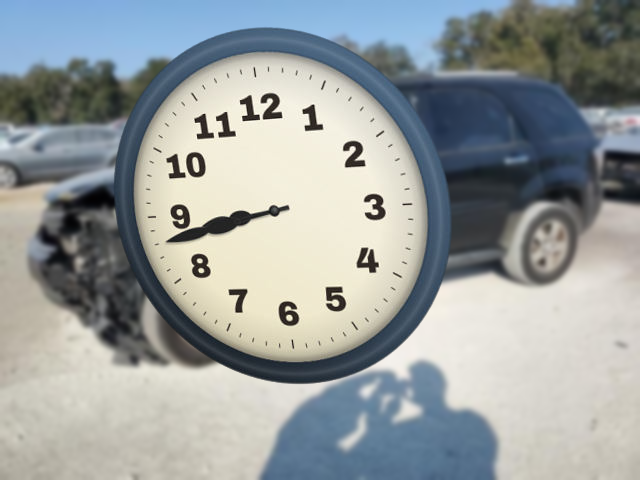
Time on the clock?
8:43
